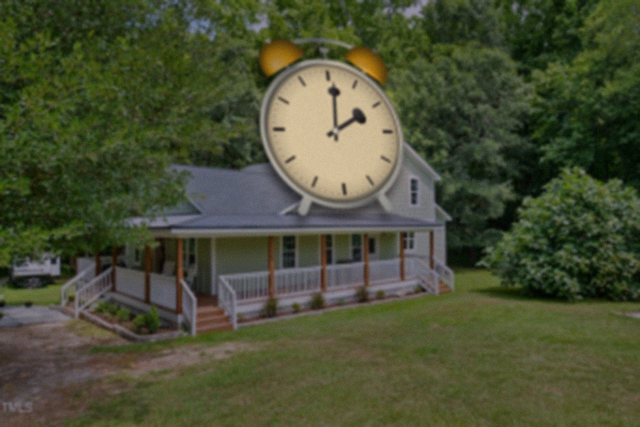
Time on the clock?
2:01
